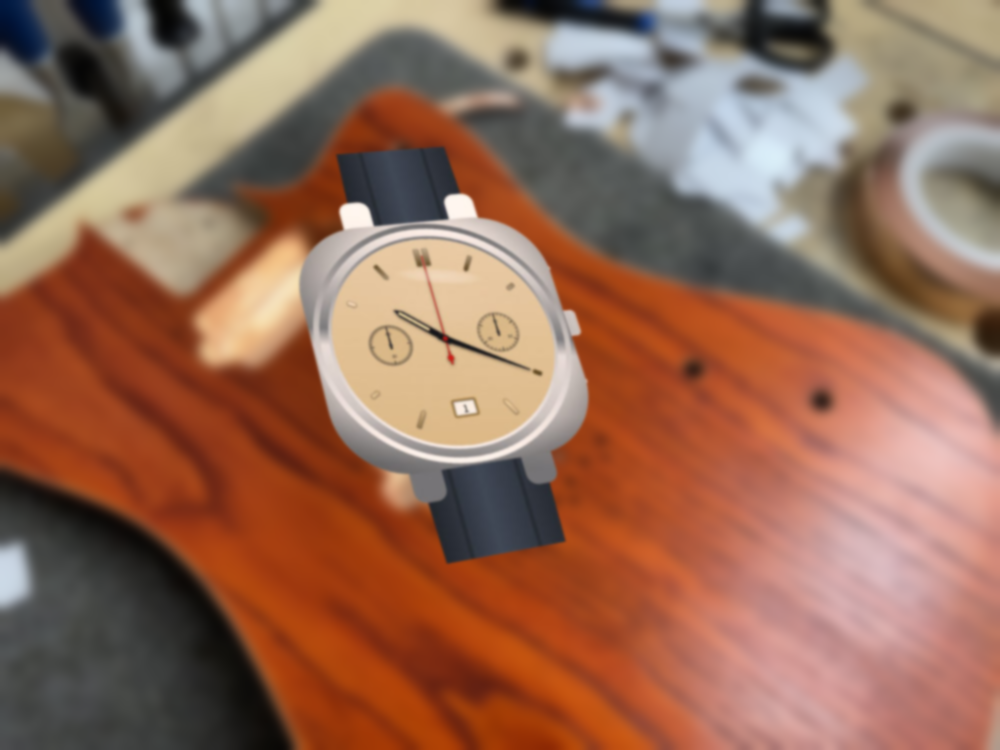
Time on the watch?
10:20
